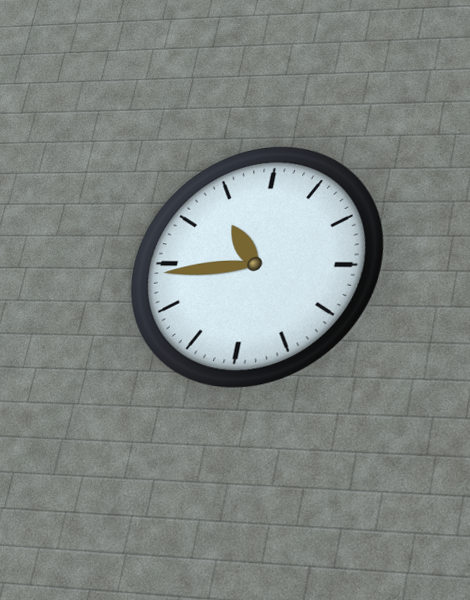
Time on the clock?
10:44
